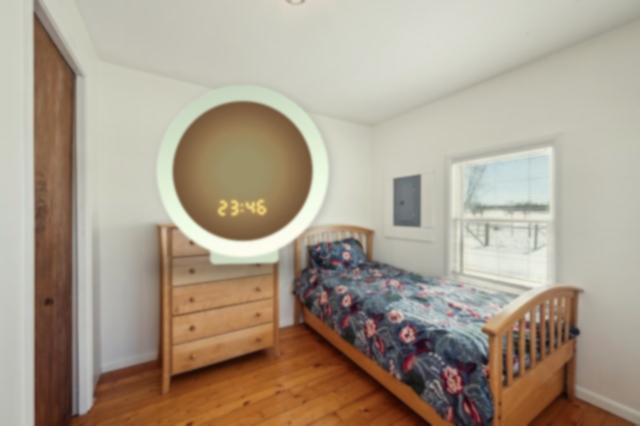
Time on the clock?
23:46
